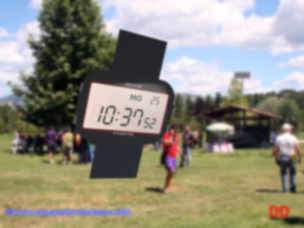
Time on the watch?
10:37:52
